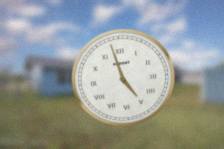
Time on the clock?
4:58
